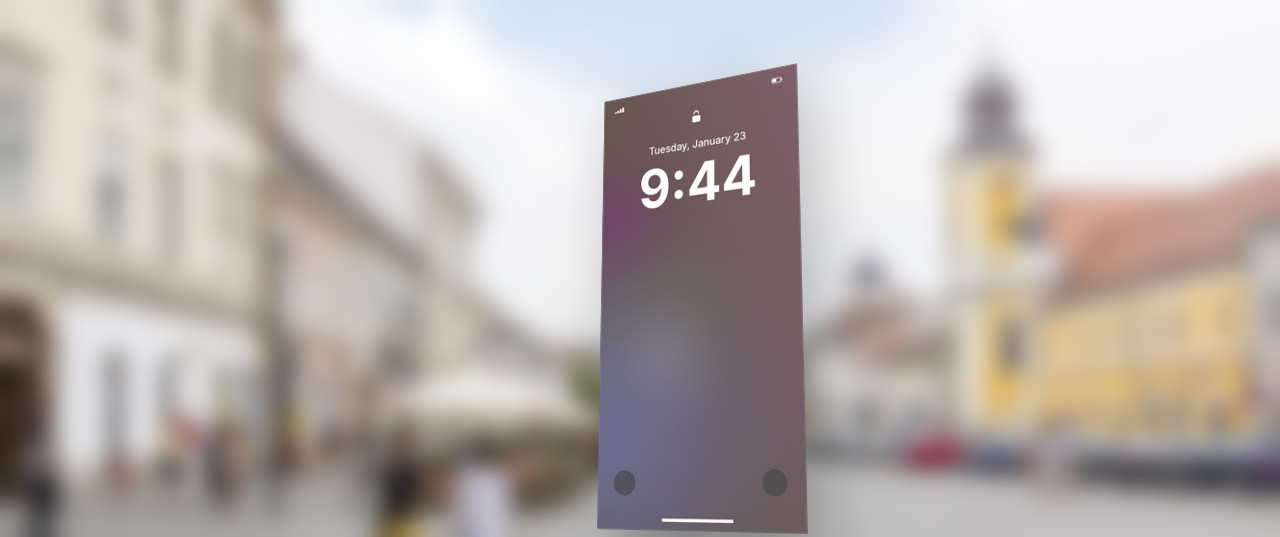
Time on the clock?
9:44
